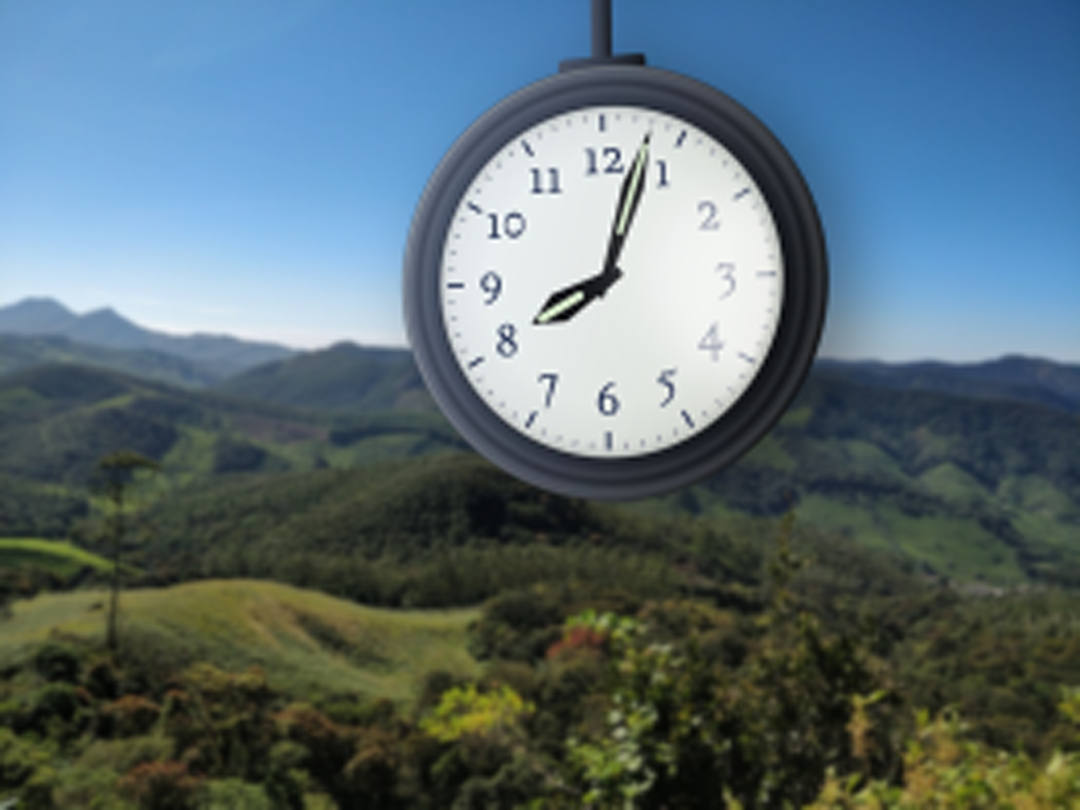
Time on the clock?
8:03
